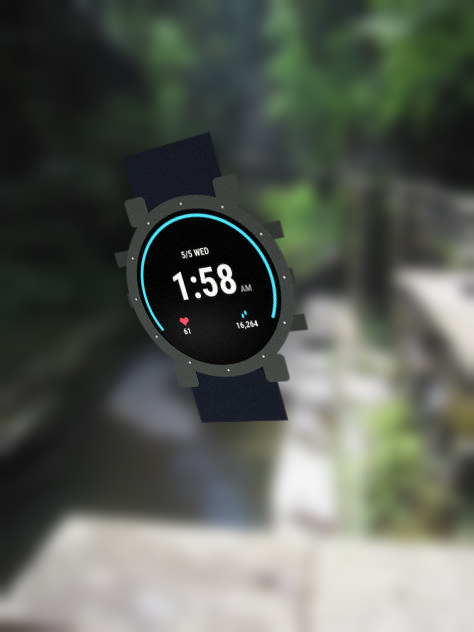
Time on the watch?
1:58
